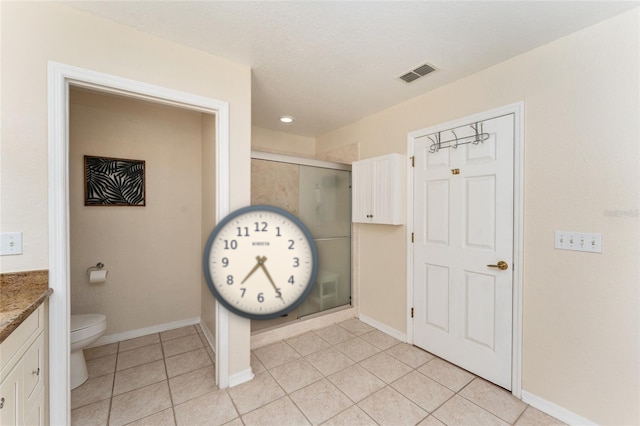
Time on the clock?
7:25
